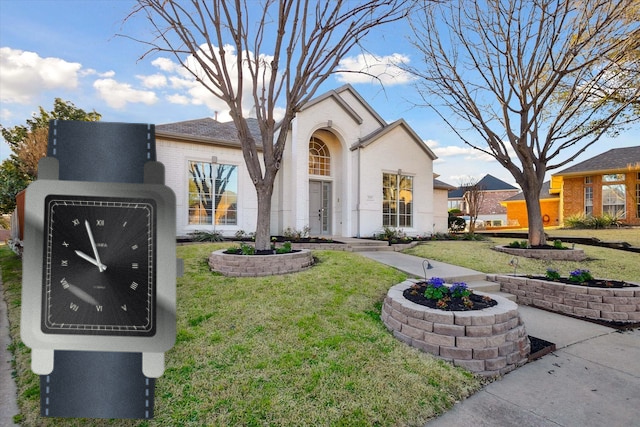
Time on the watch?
9:57
